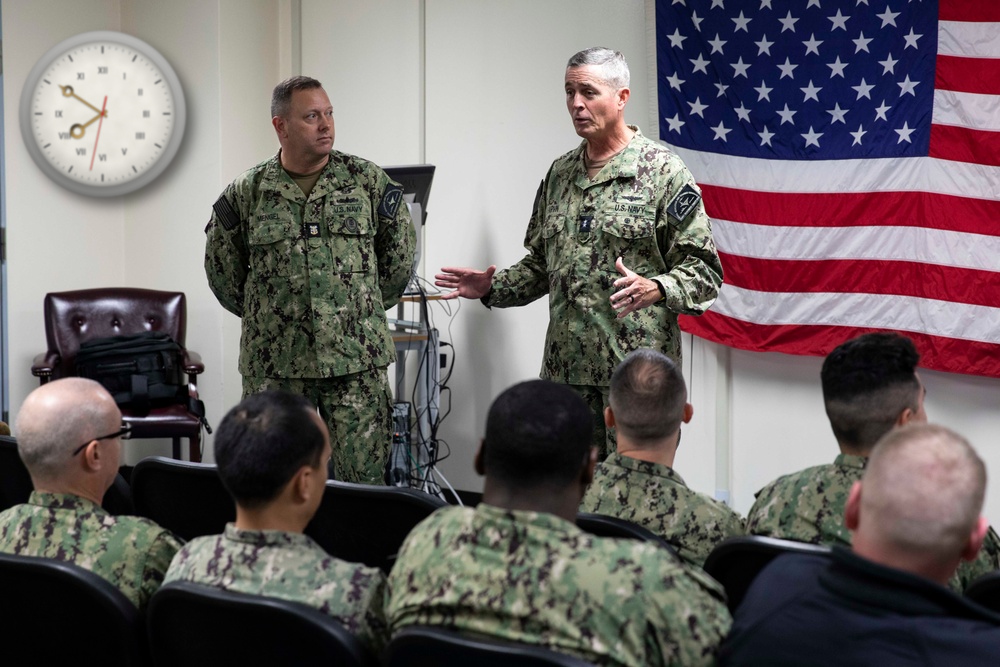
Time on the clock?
7:50:32
